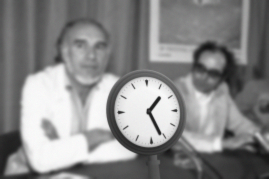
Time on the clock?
1:26
